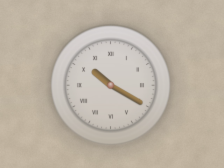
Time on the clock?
10:20
